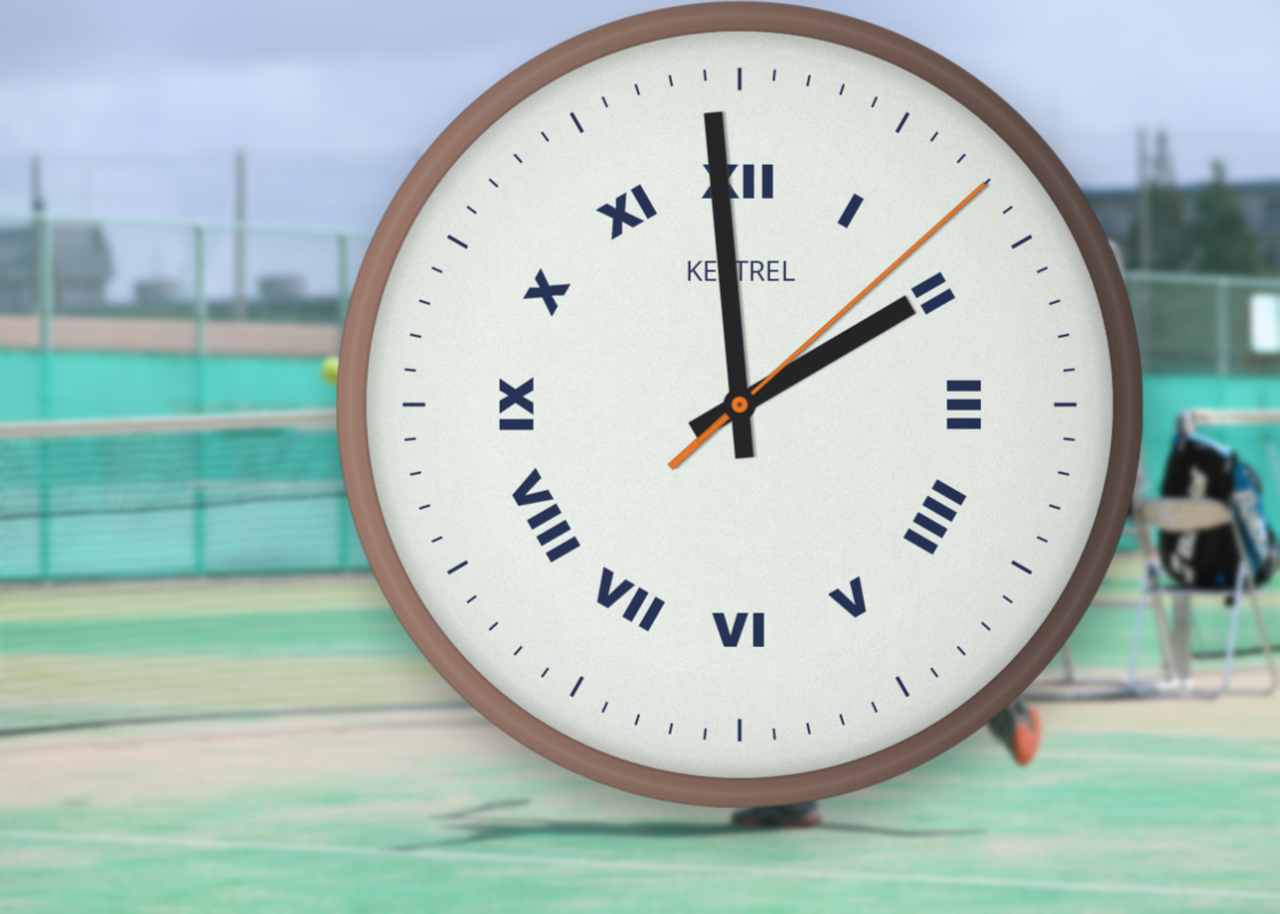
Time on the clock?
1:59:08
